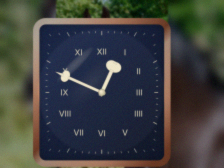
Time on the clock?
12:49
